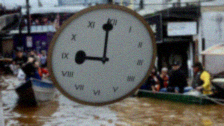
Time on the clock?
8:59
